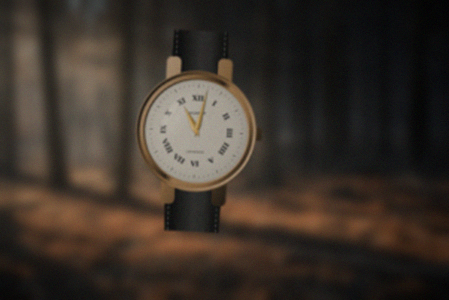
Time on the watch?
11:02
